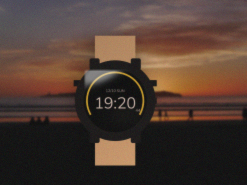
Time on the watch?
19:20
